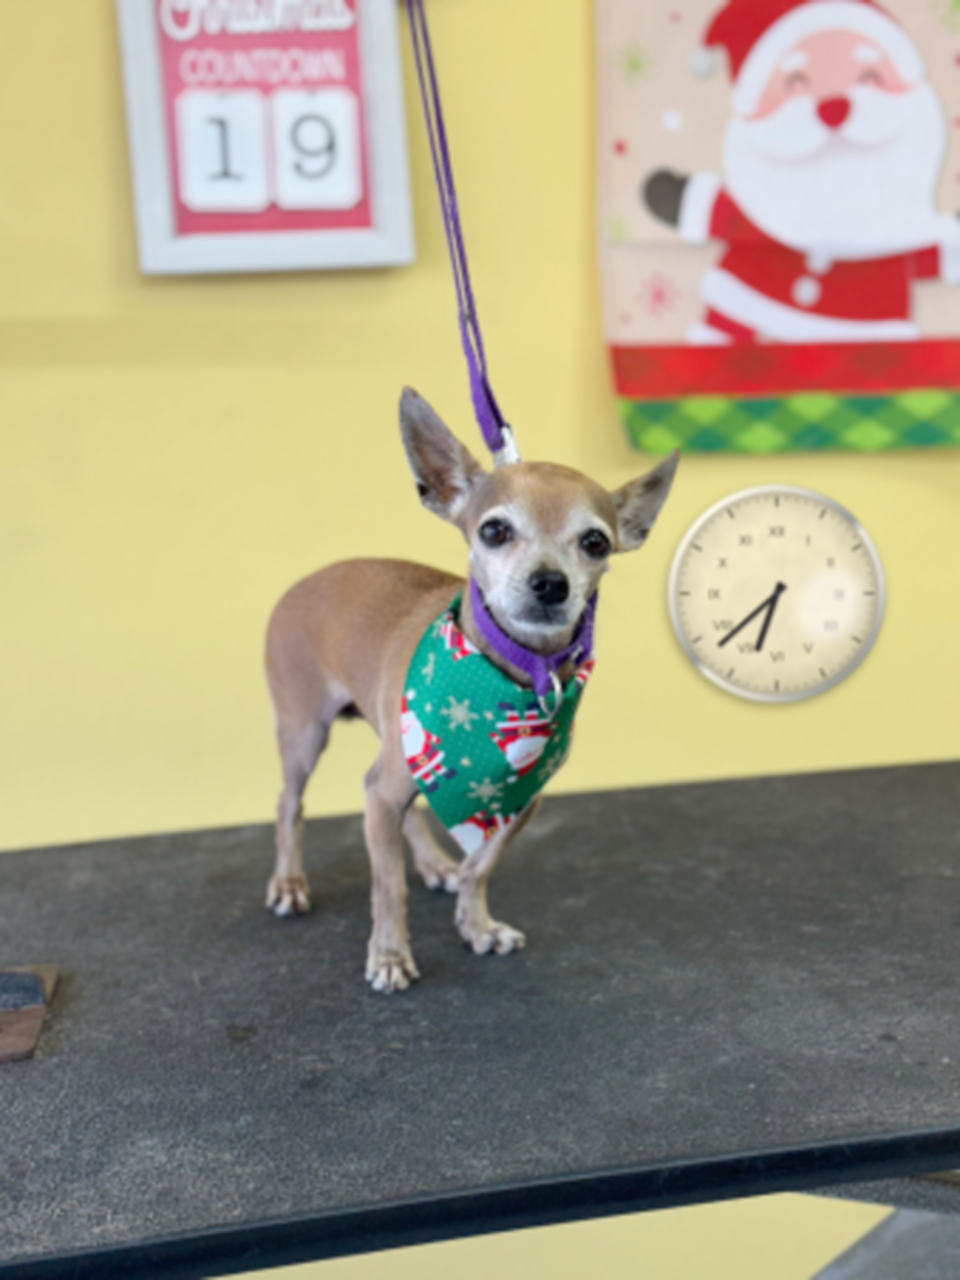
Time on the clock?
6:38
